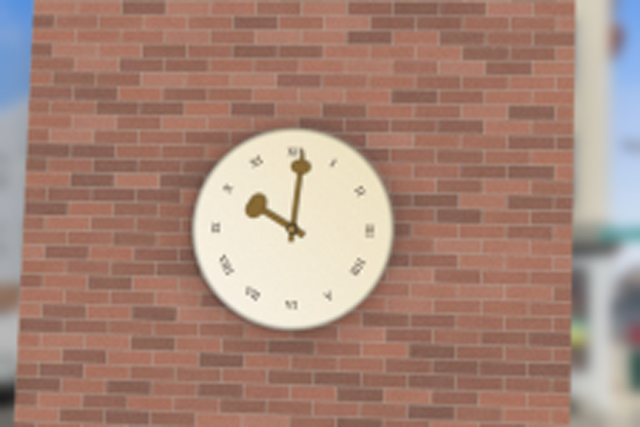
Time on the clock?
10:01
